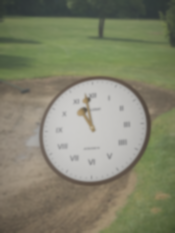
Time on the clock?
10:58
